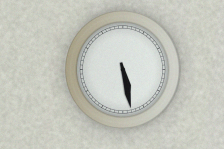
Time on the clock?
5:28
